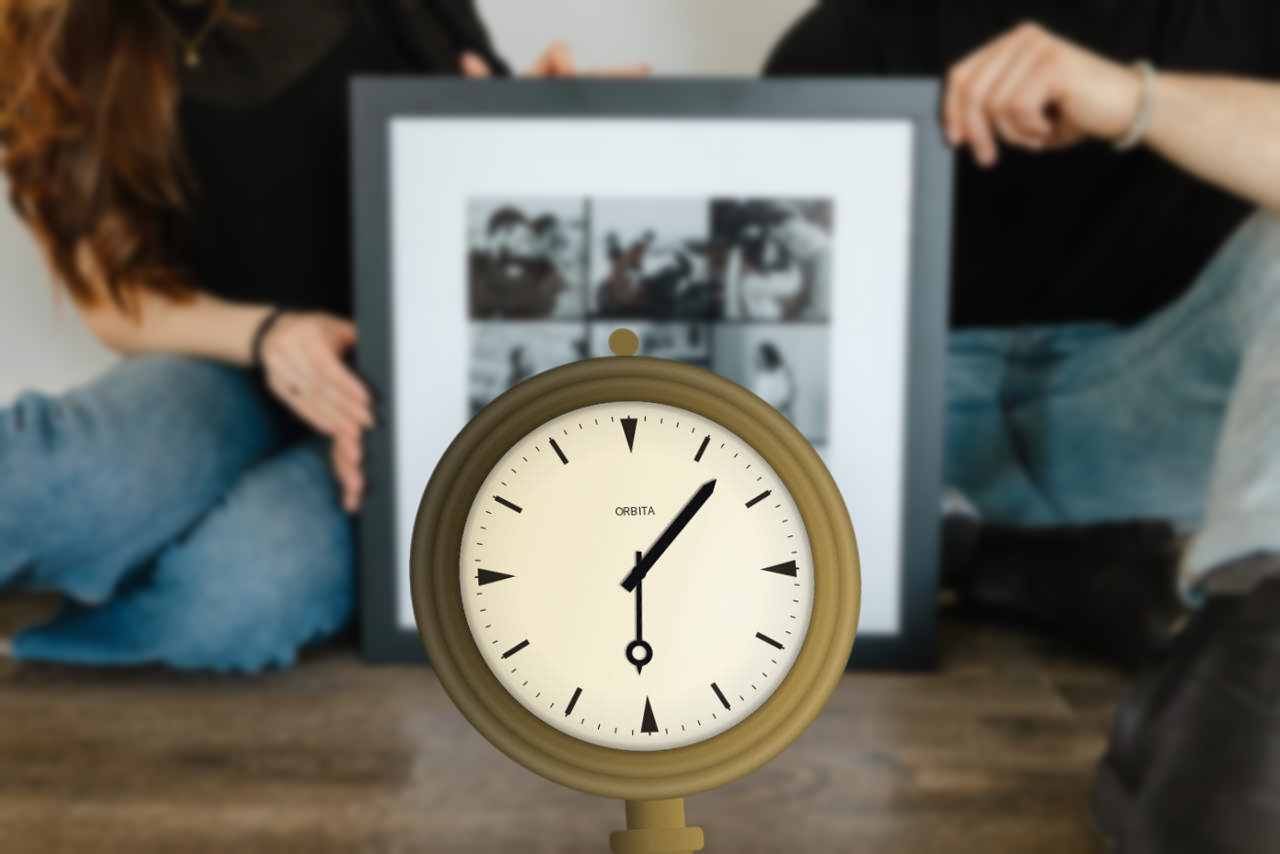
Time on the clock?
6:07
